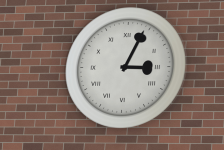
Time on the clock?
3:04
